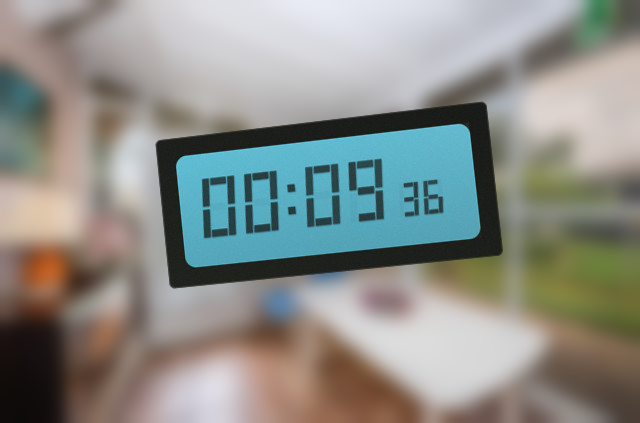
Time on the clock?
0:09:36
